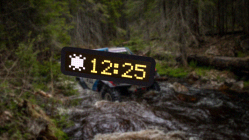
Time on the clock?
12:25
